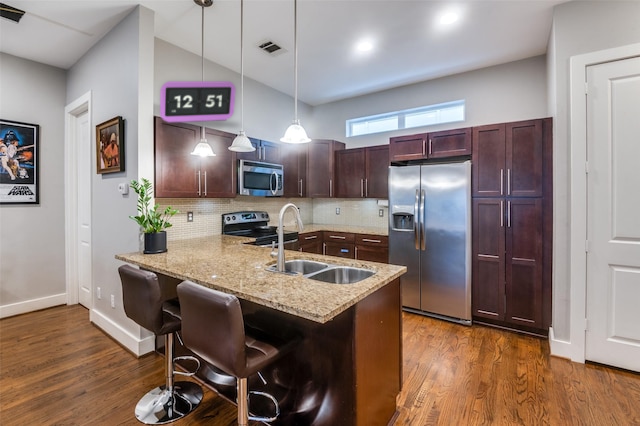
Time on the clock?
12:51
